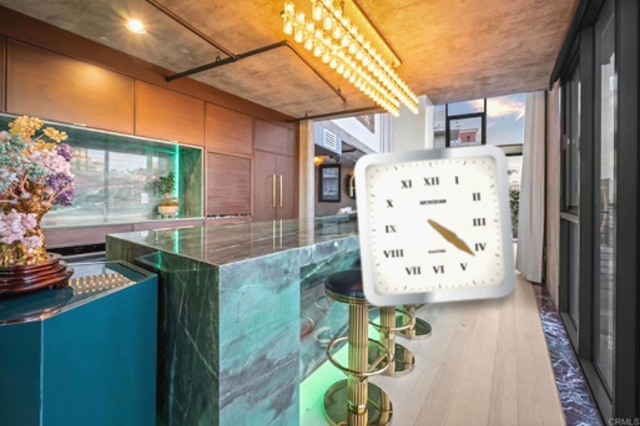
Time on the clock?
4:22
